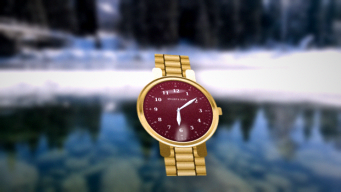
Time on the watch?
6:09
